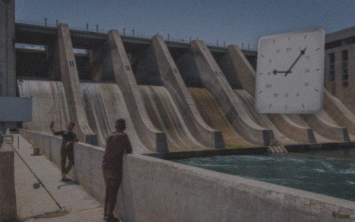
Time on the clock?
9:07
